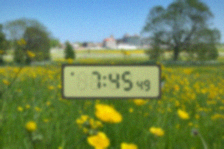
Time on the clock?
7:45
